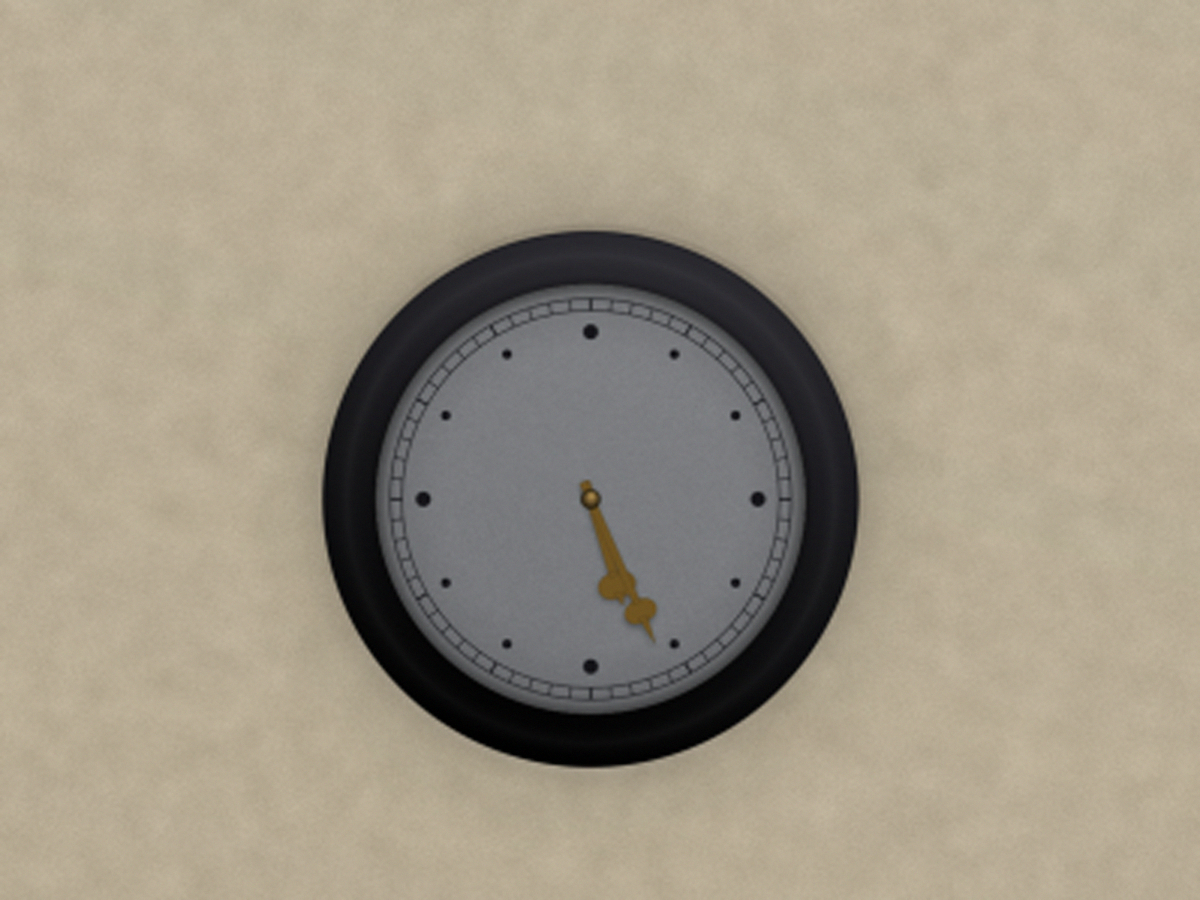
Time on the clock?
5:26
